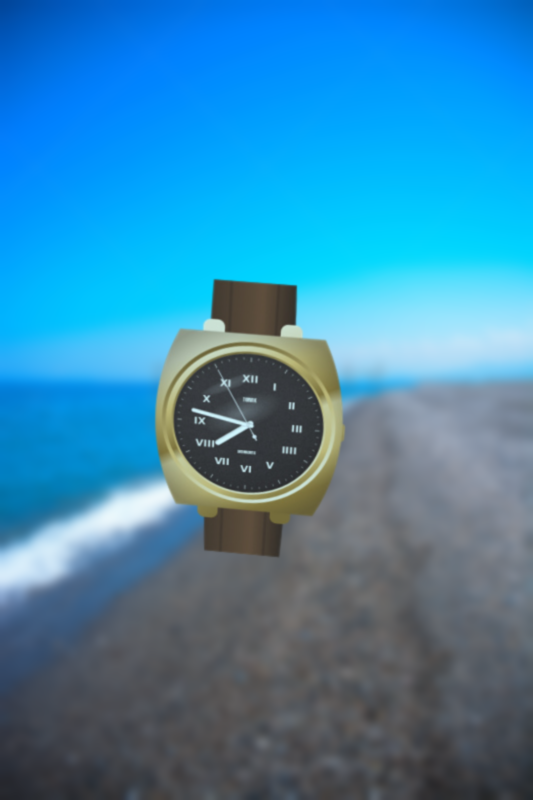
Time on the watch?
7:46:55
